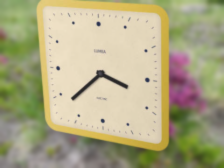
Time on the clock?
3:38
